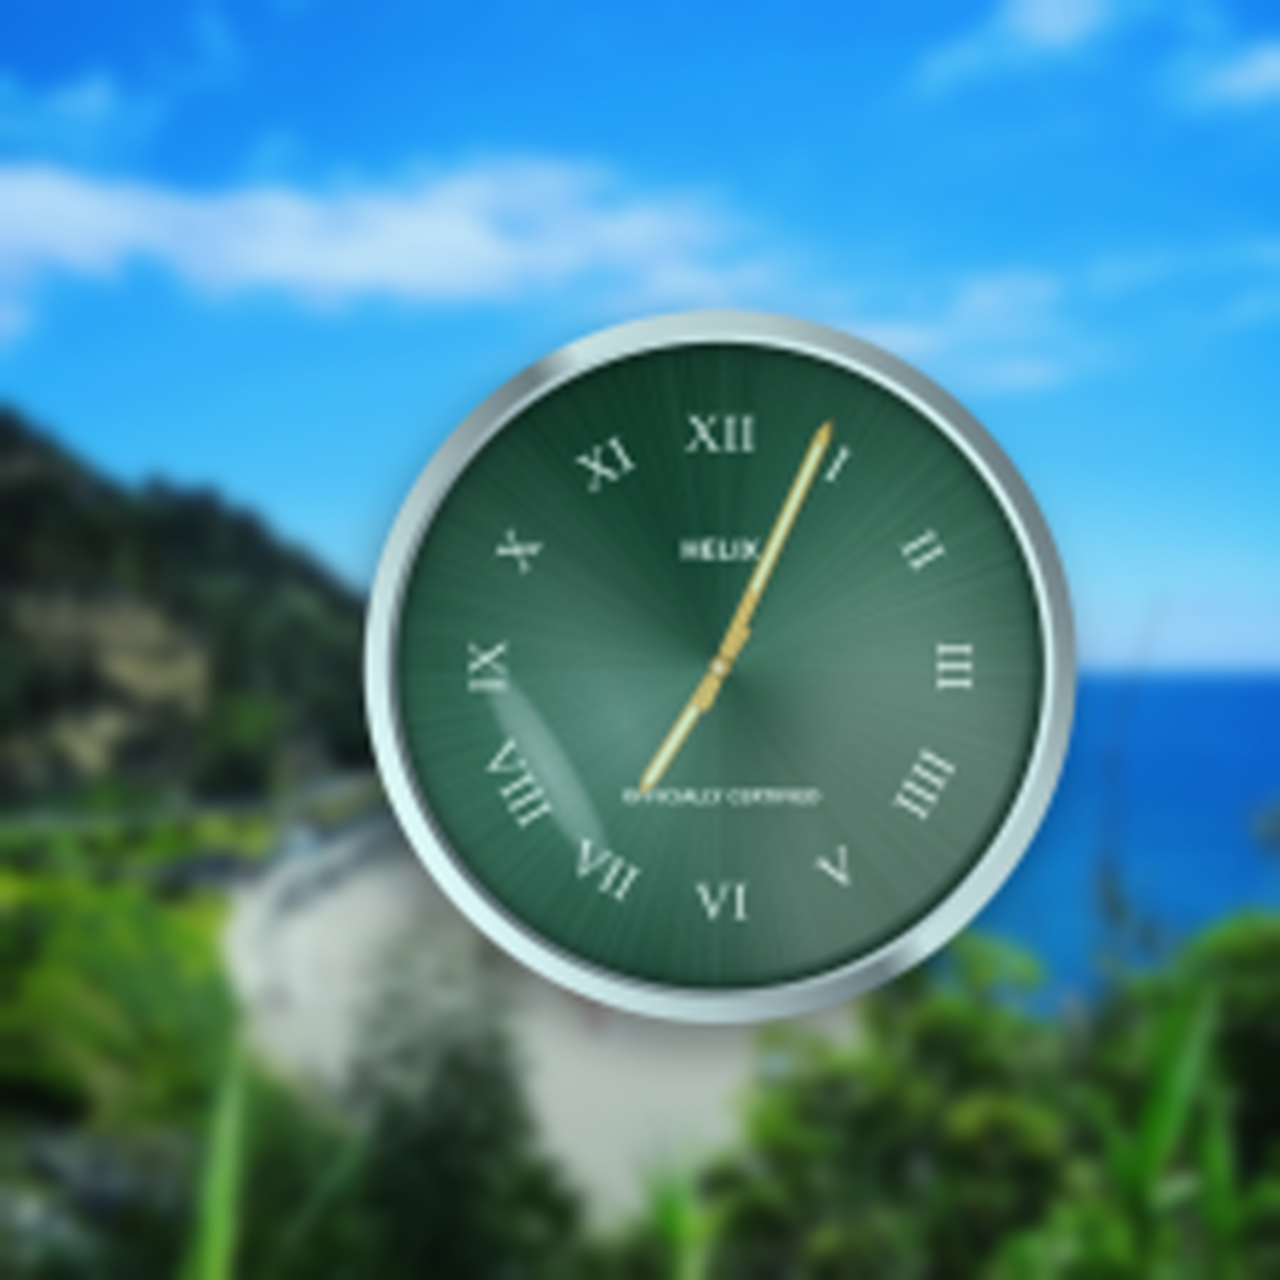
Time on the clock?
7:04
